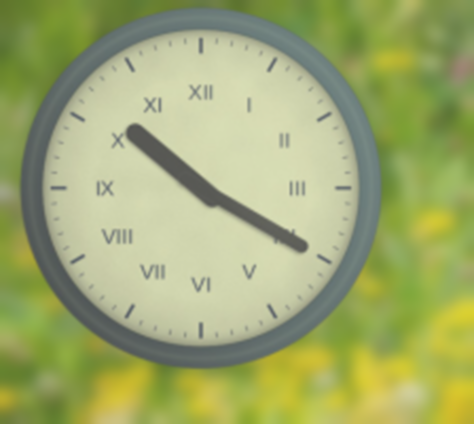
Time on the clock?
10:20
